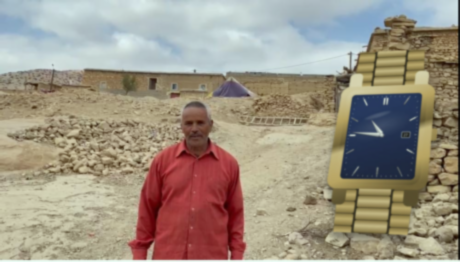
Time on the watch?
10:46
